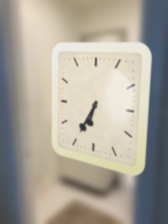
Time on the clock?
6:35
